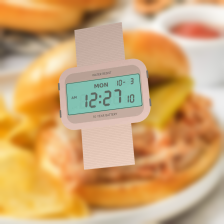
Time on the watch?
12:27:10
